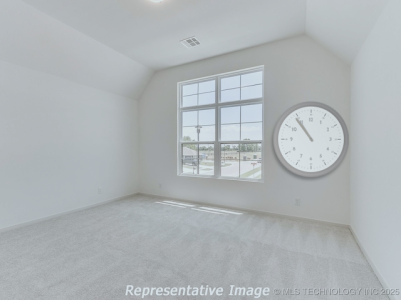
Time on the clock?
10:54
